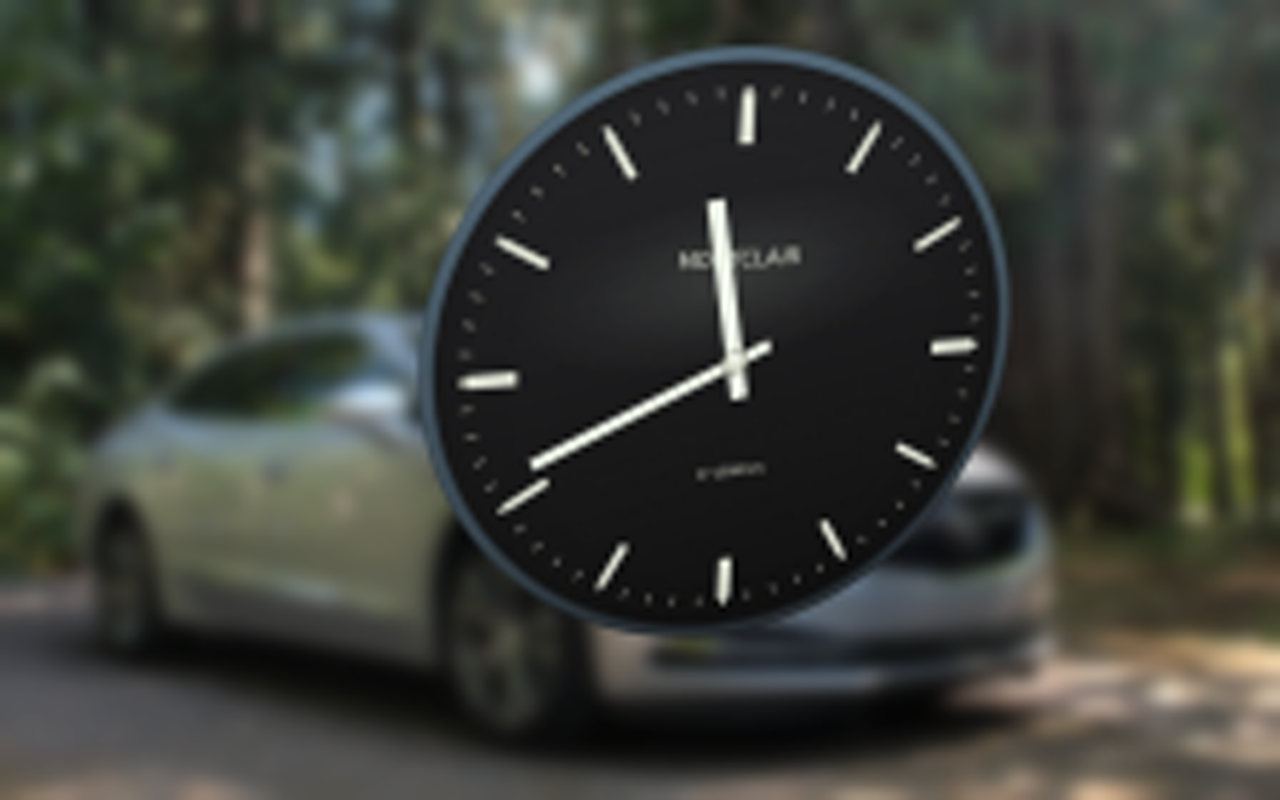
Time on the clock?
11:41
